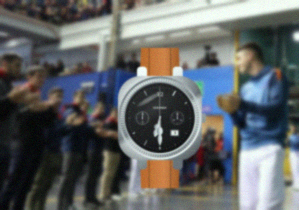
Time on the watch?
6:30
